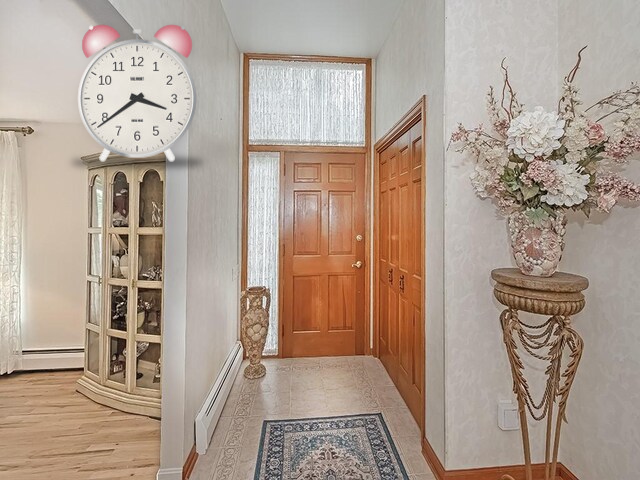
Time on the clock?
3:39
